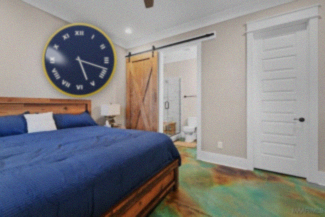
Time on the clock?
5:18
